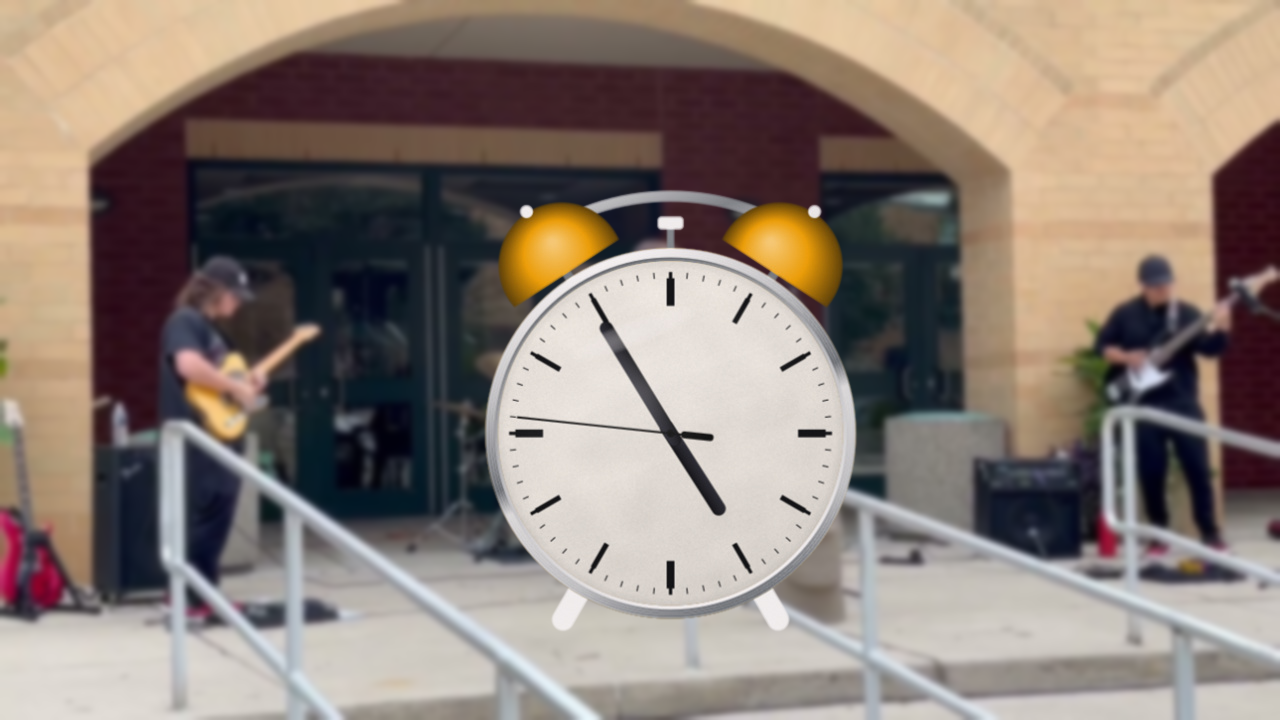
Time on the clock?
4:54:46
